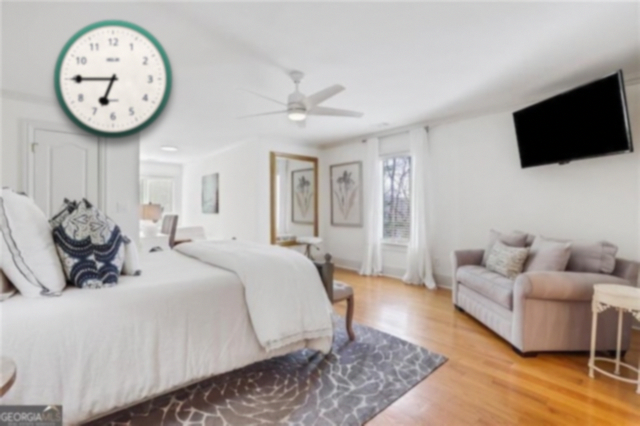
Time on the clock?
6:45
